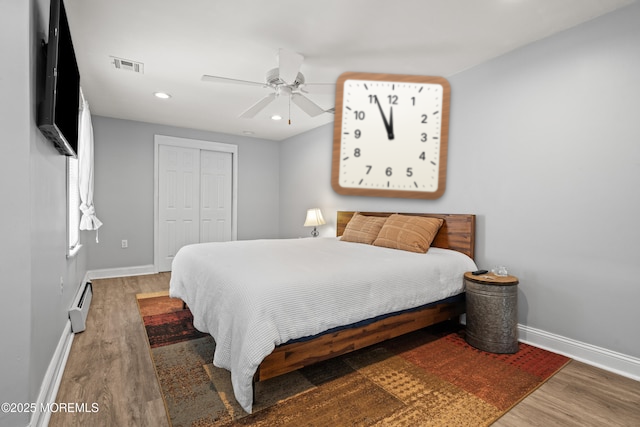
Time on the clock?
11:56
